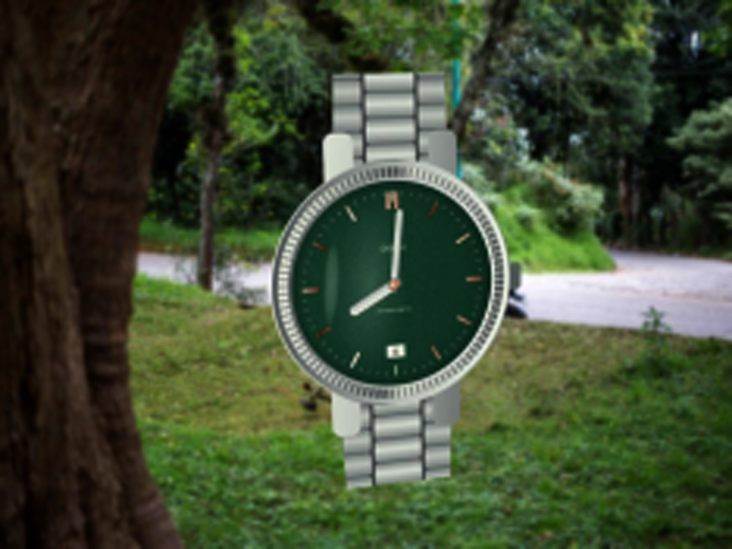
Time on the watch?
8:01
